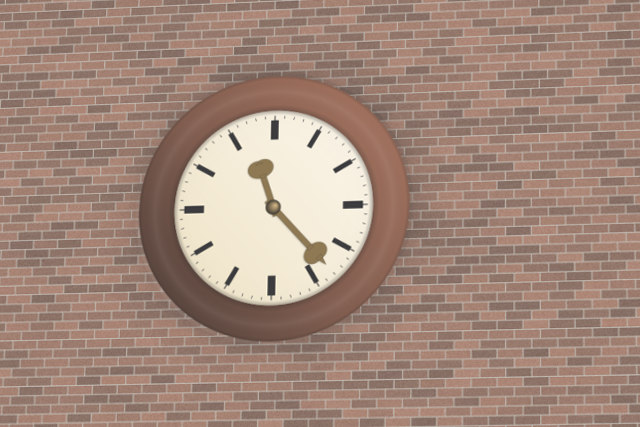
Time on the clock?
11:23
